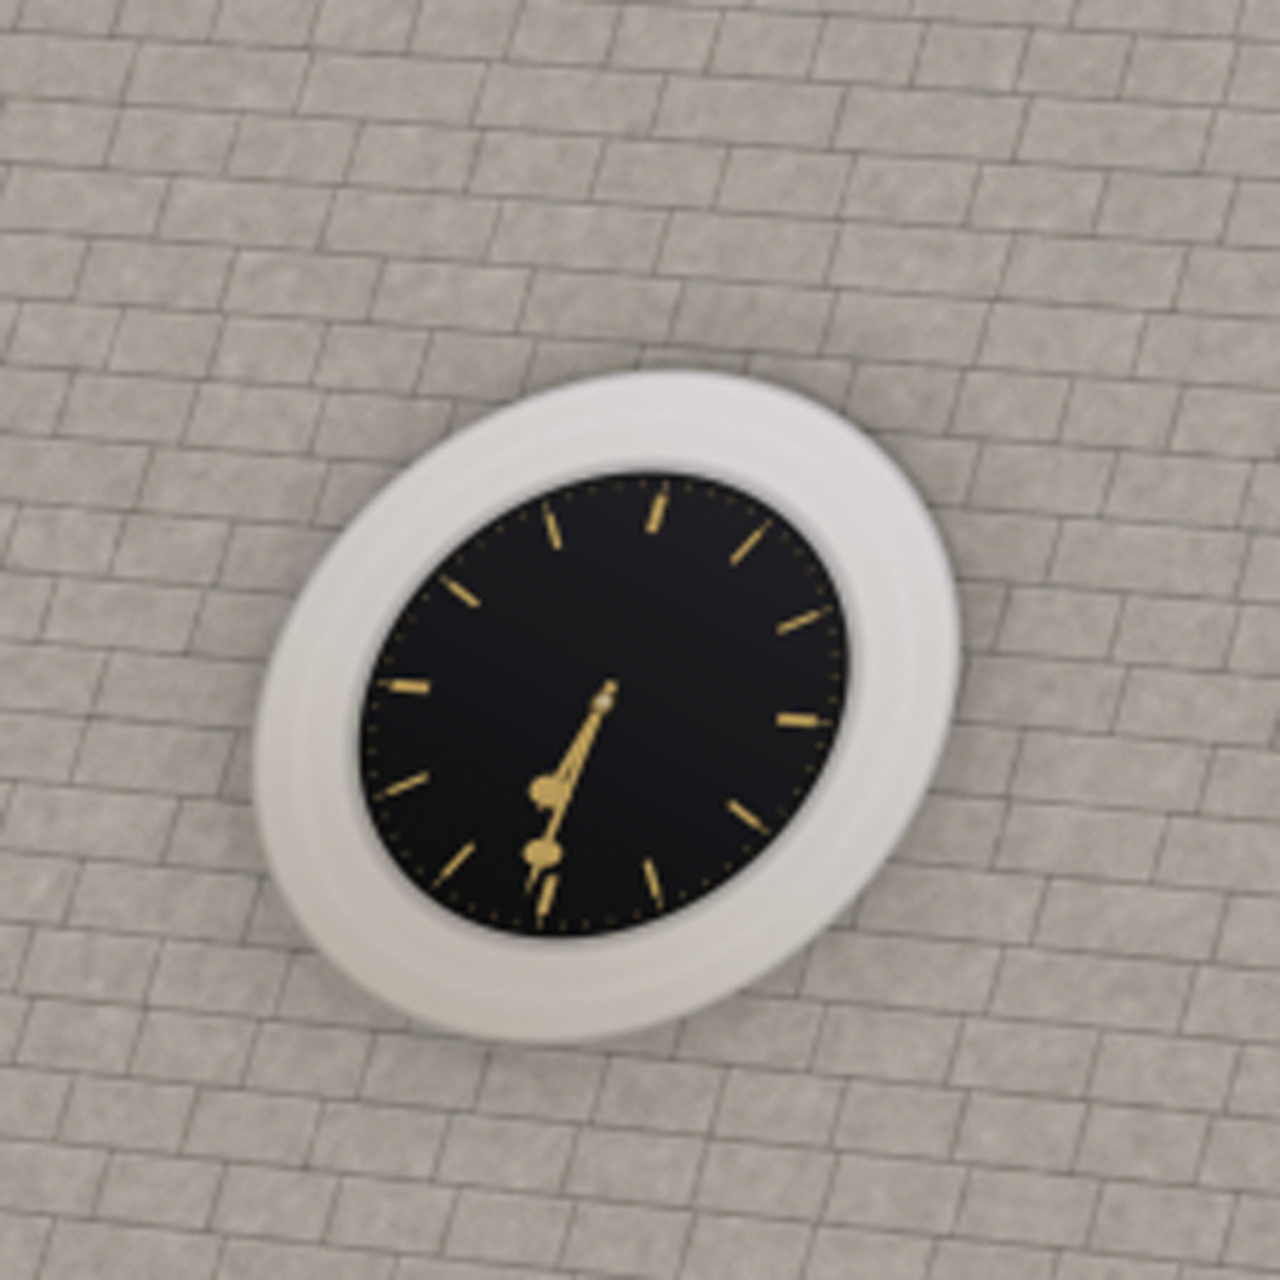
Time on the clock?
6:31
